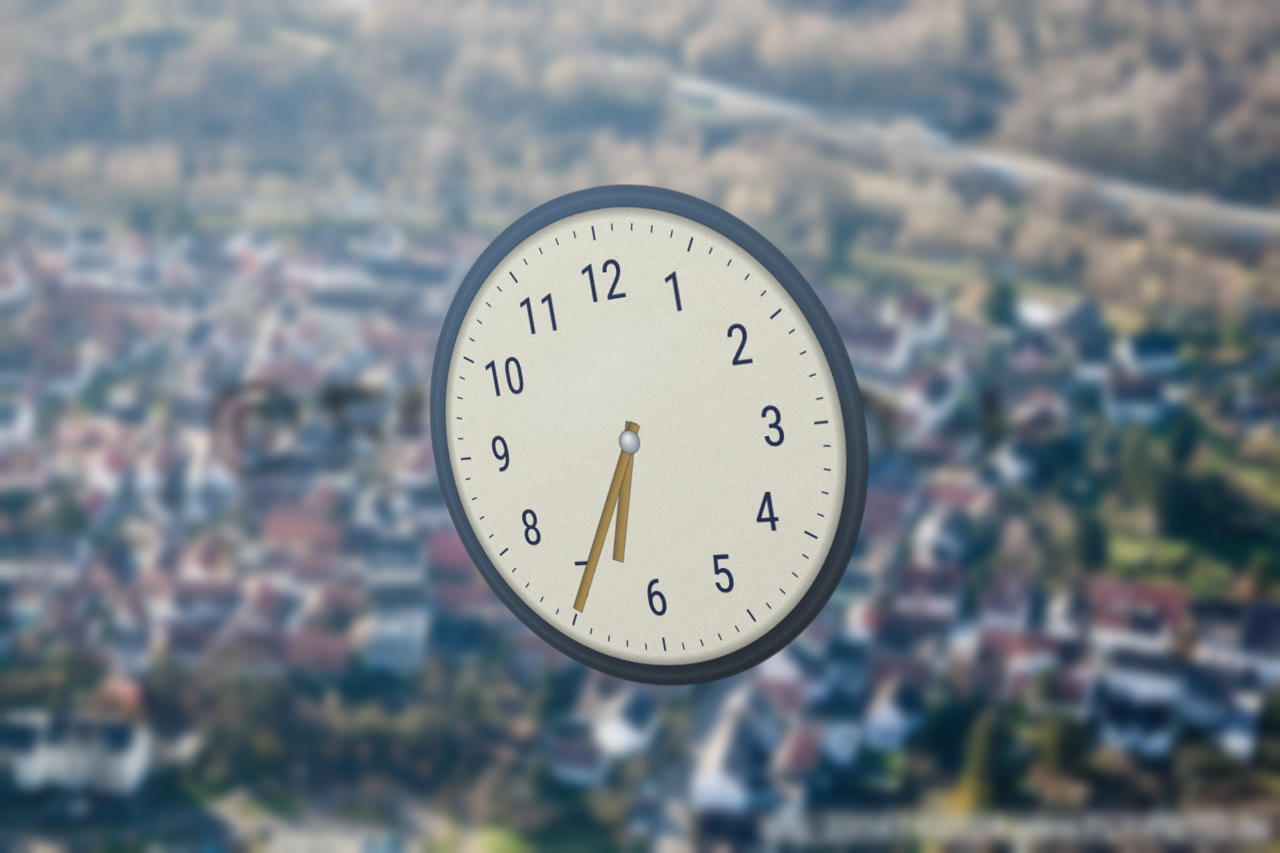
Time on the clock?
6:35
